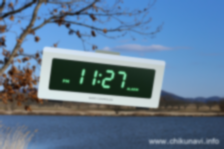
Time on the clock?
11:27
